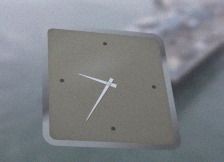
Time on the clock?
9:35
